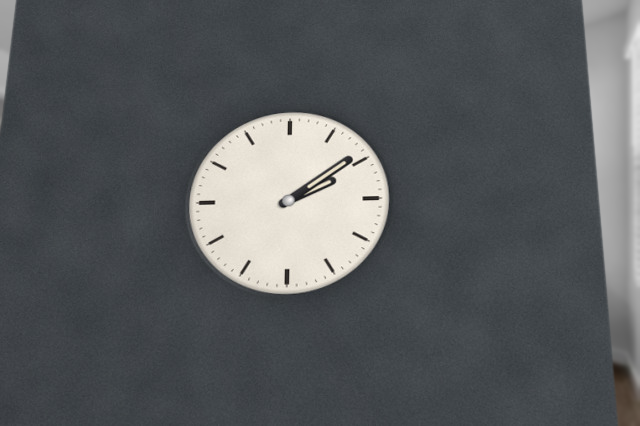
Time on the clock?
2:09
